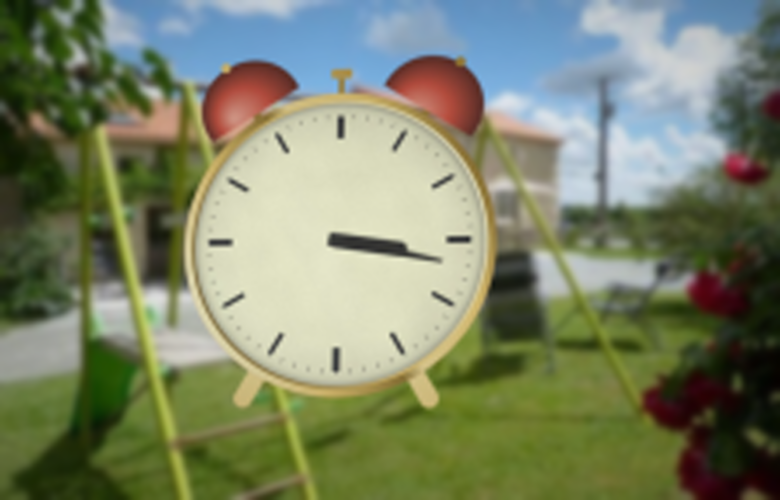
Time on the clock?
3:17
